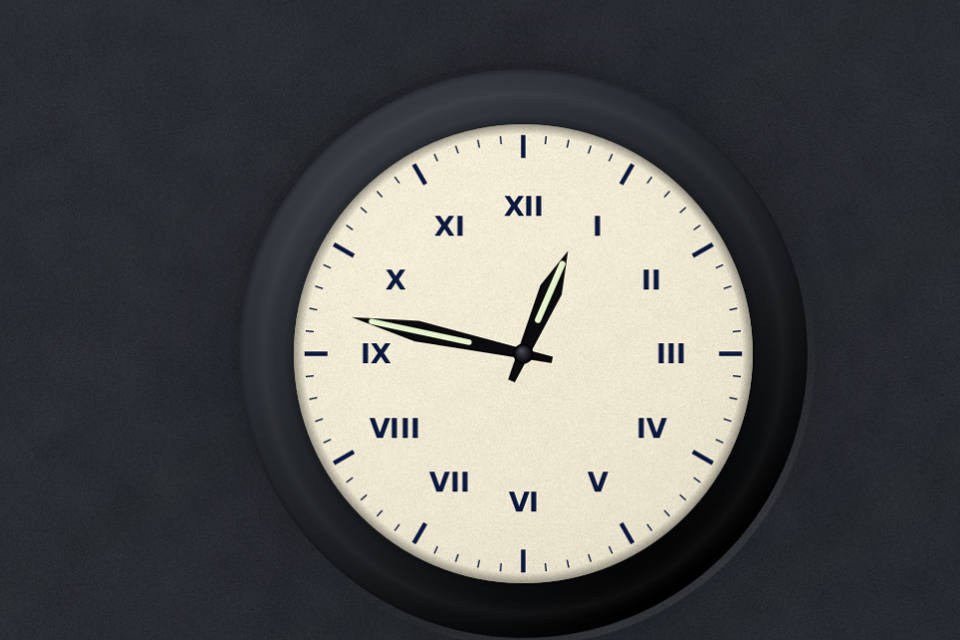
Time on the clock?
12:47
